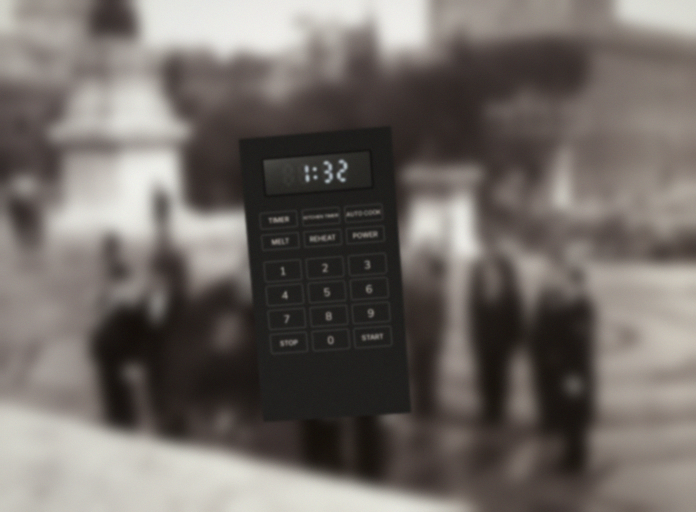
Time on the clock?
1:32
